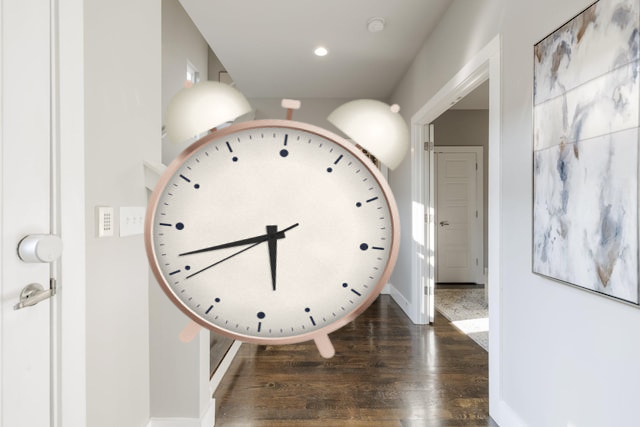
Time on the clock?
5:41:39
